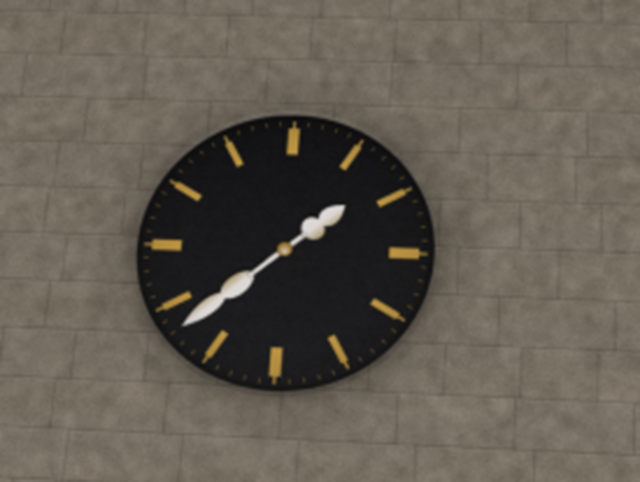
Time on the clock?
1:38
